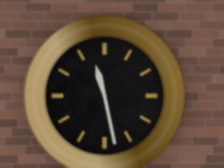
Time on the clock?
11:28
